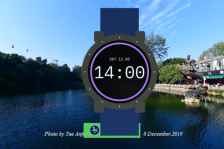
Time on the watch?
14:00
